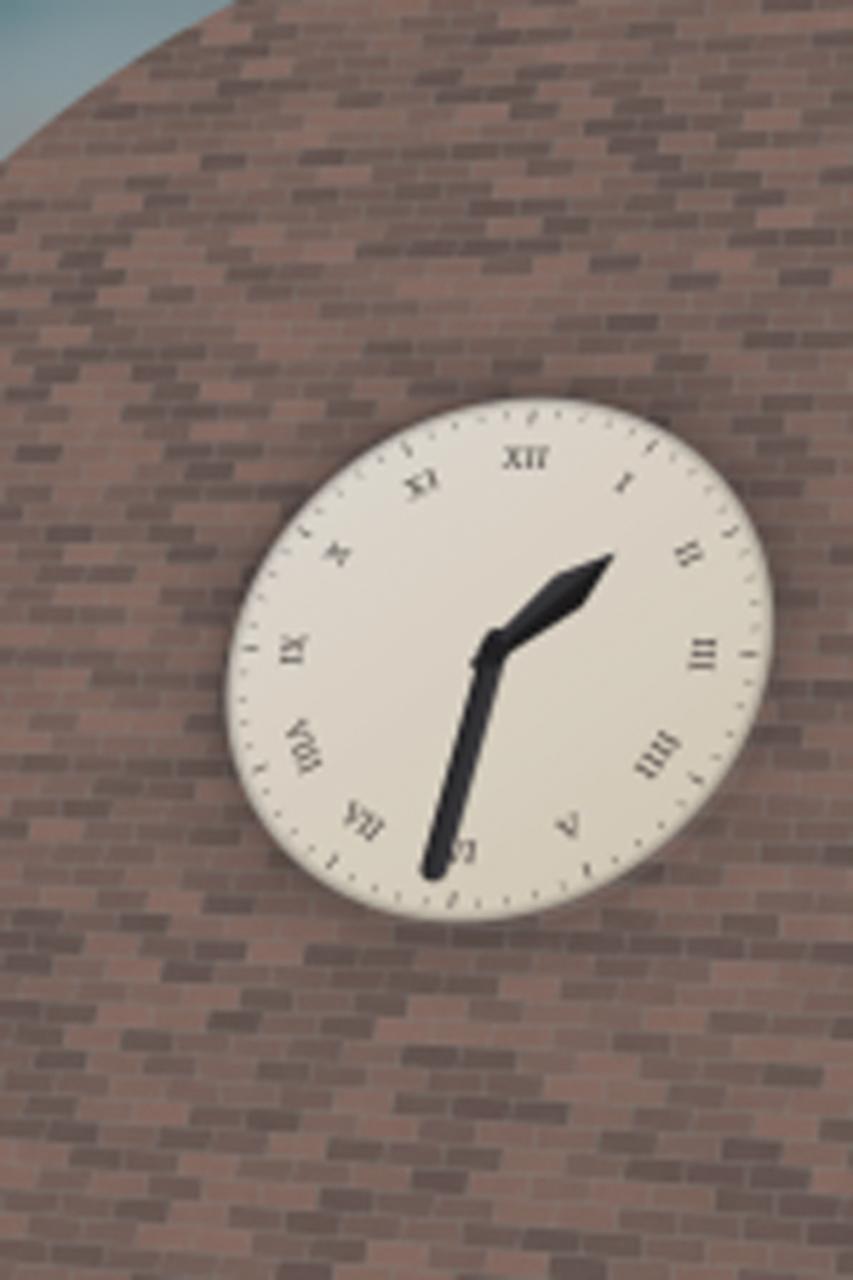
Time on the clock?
1:31
